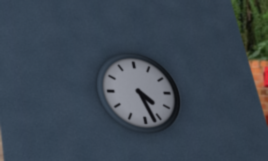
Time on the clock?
4:27
